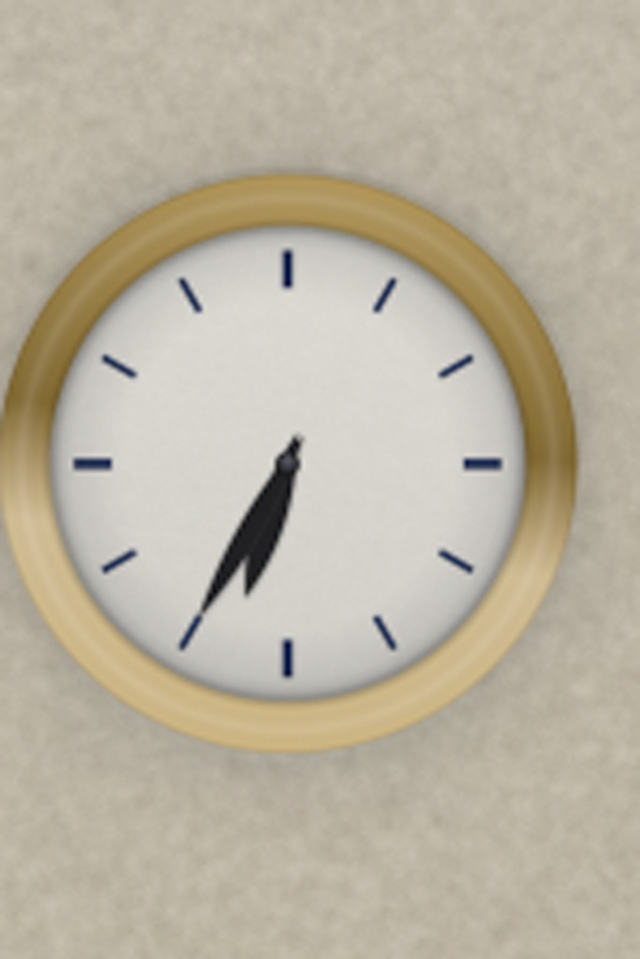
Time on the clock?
6:35
